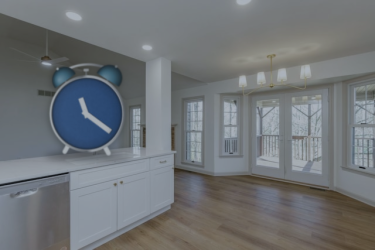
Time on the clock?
11:21
